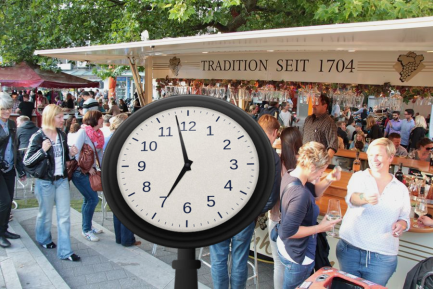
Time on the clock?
6:58
